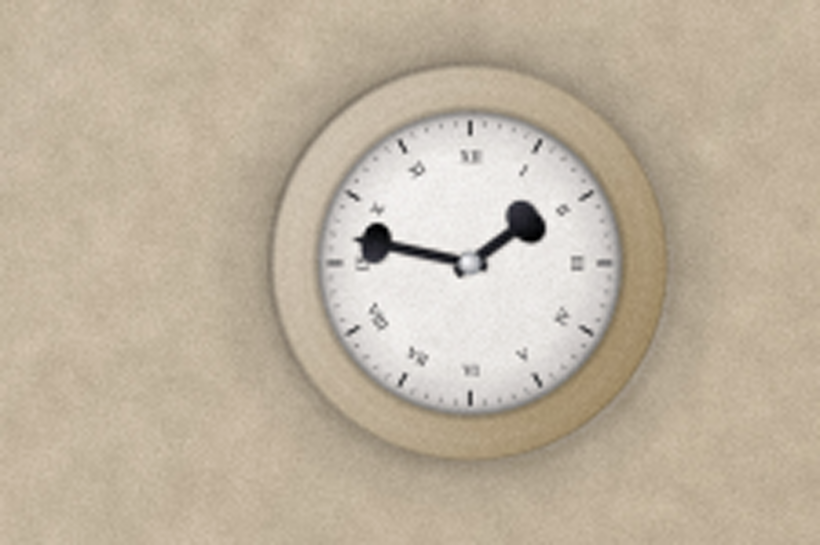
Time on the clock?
1:47
